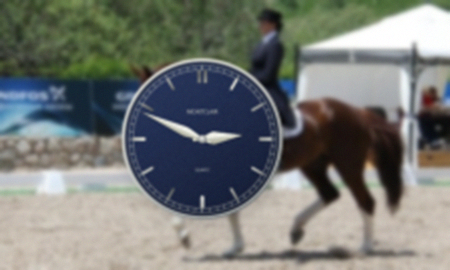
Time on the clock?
2:49
